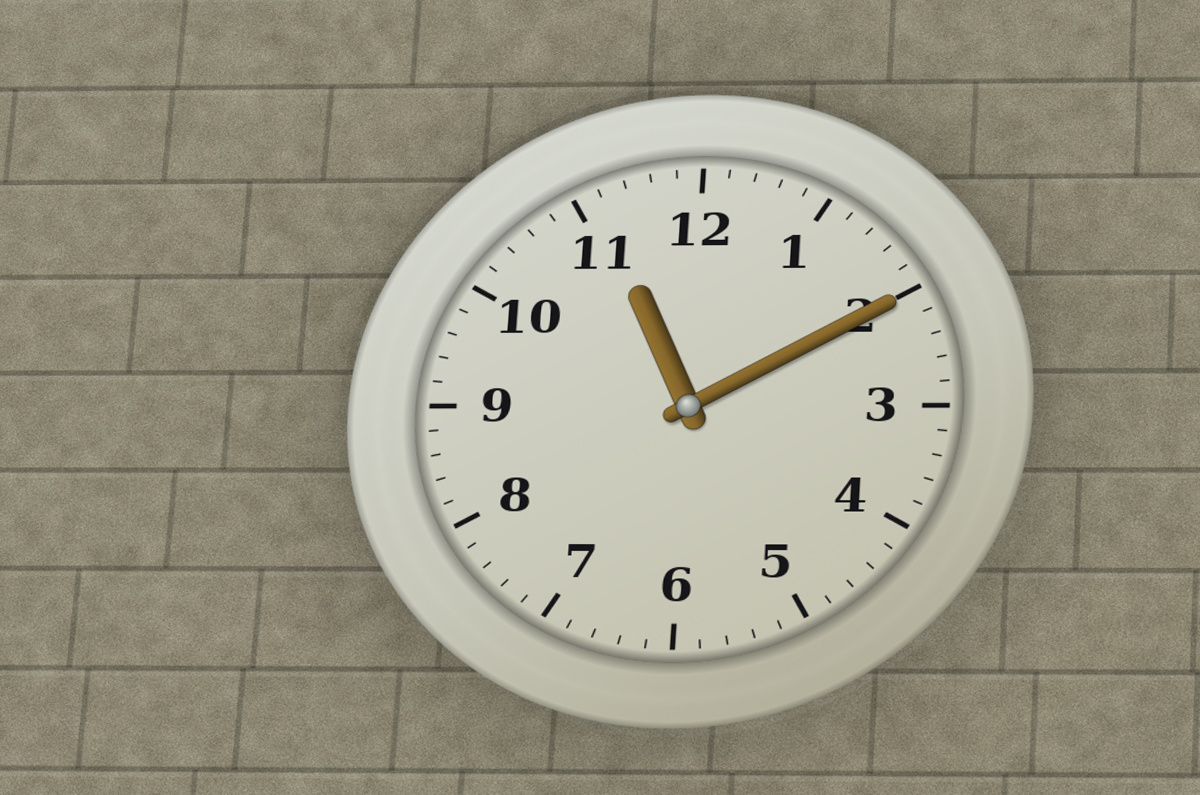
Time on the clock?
11:10
